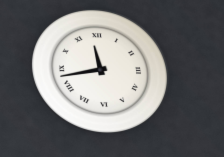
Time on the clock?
11:43
